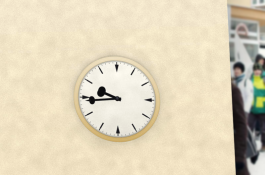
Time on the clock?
9:44
